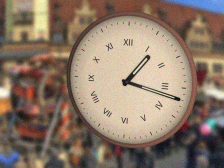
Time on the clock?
1:17
